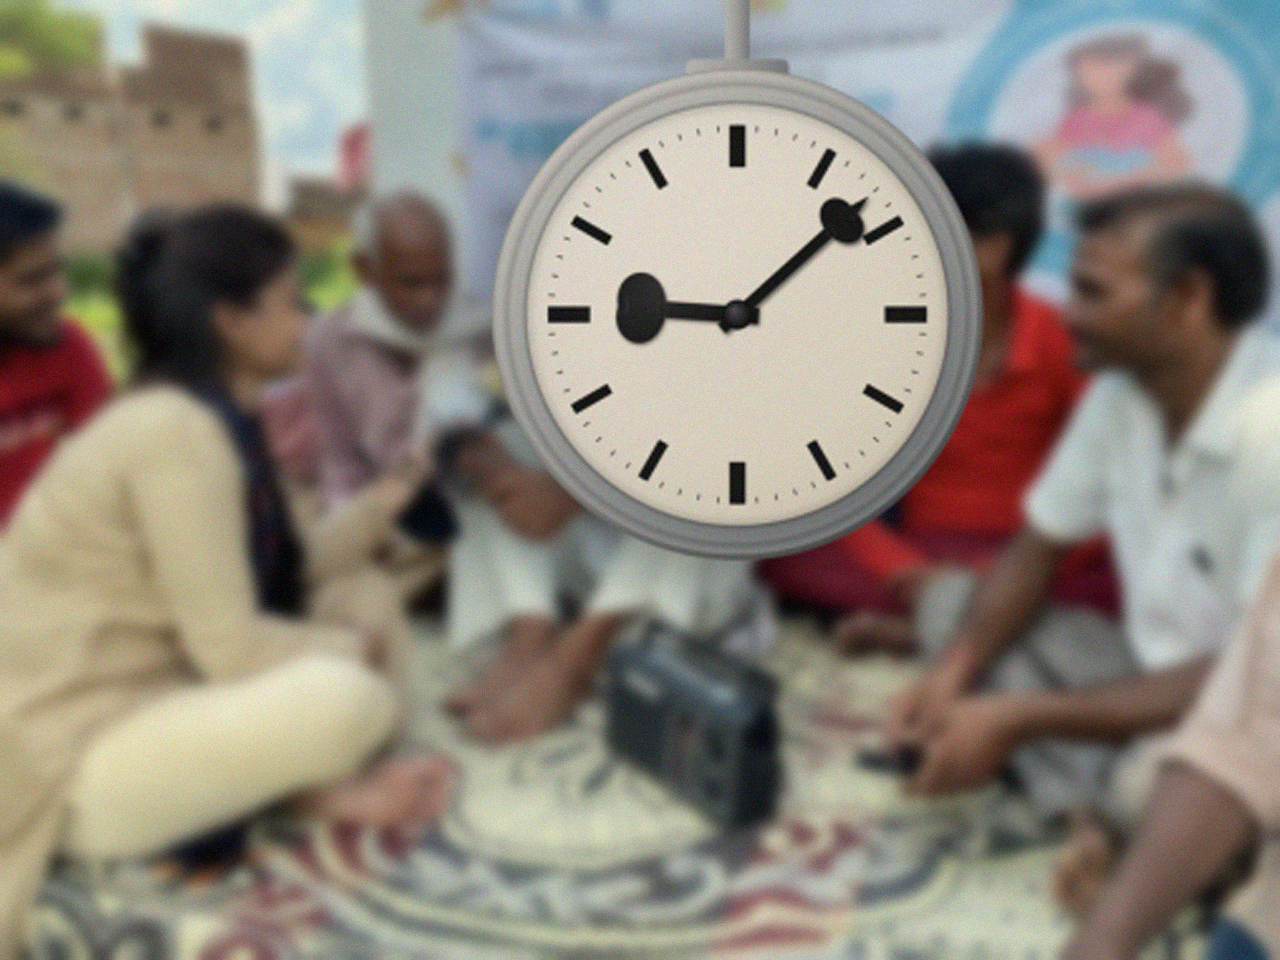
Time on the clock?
9:08
